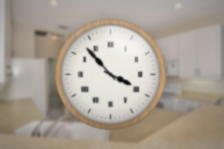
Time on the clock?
3:53
